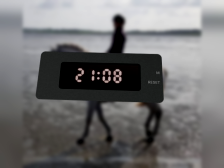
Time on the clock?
21:08
